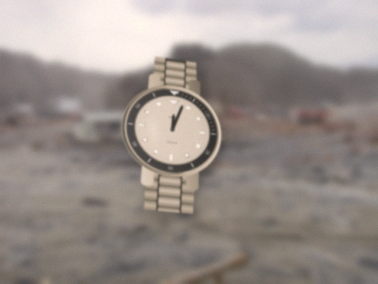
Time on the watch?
12:03
